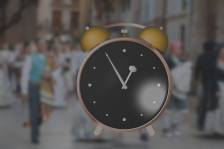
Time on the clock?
12:55
